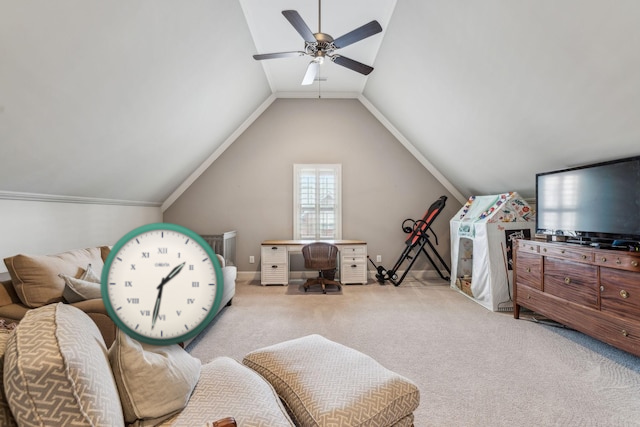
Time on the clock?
1:32
